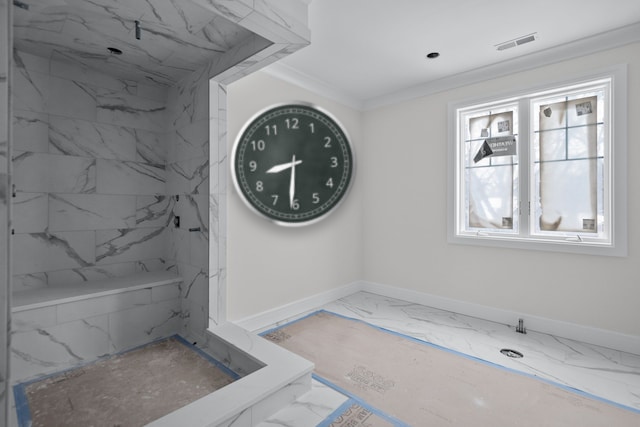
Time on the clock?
8:31
